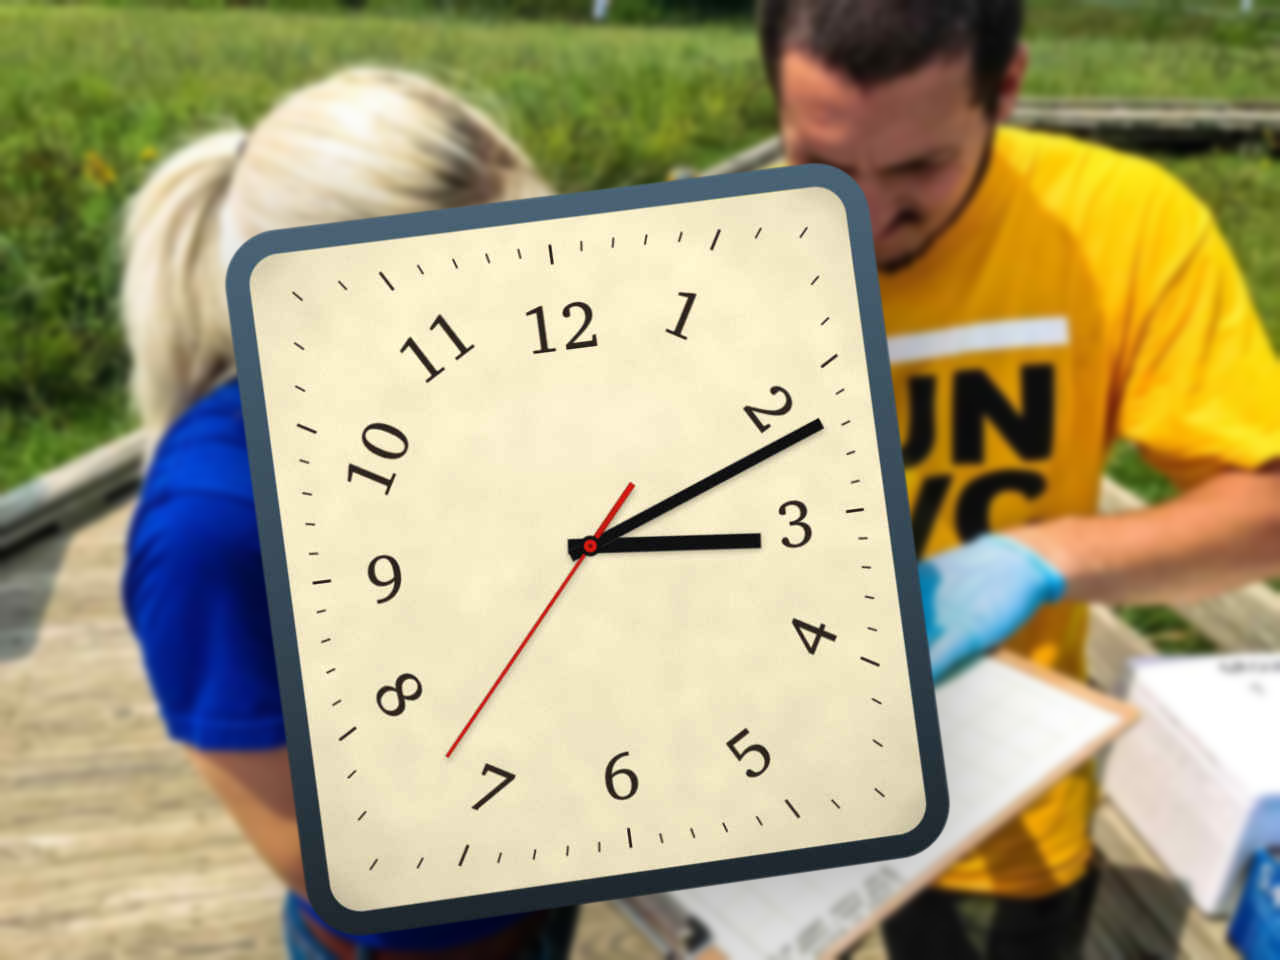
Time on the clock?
3:11:37
